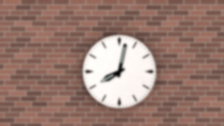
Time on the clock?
8:02
